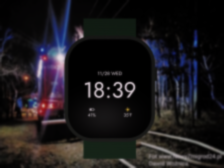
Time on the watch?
18:39
